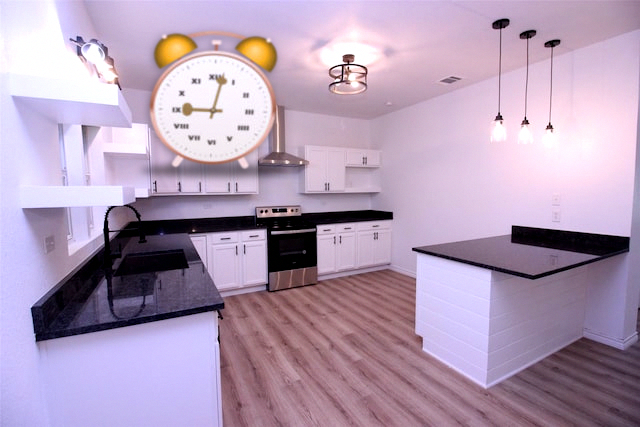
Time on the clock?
9:02
